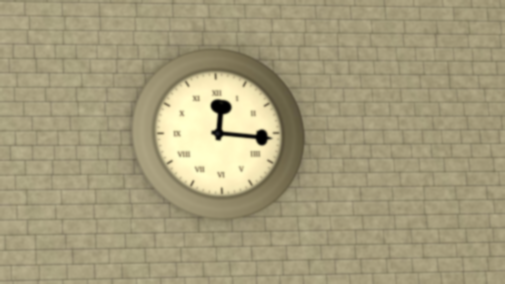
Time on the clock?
12:16
